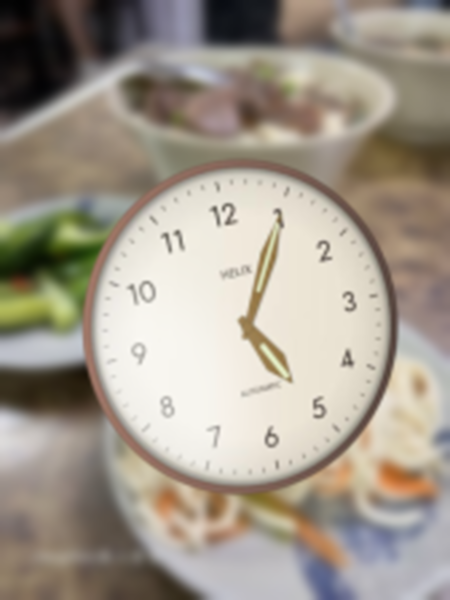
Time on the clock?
5:05
